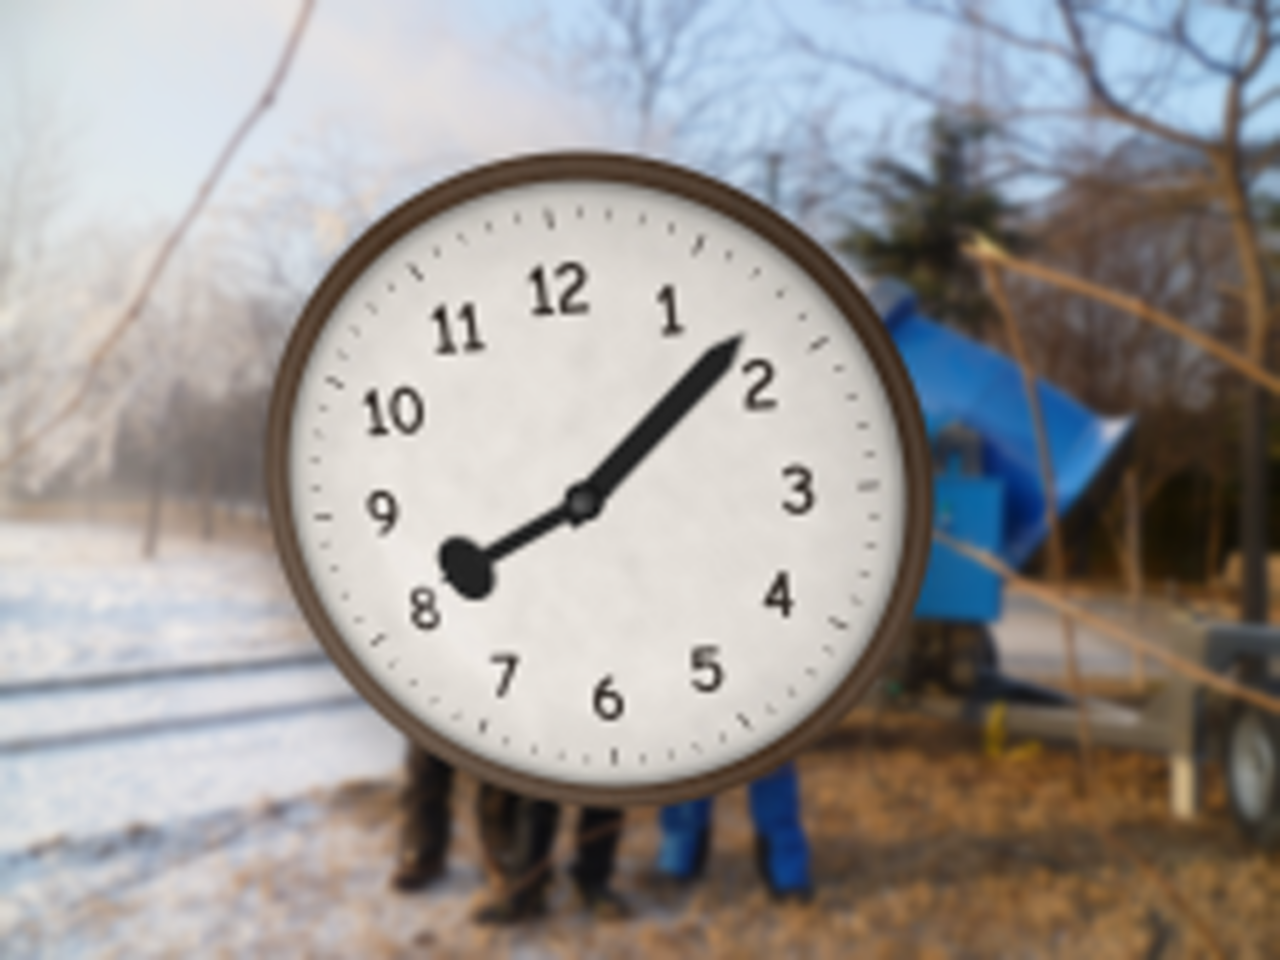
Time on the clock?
8:08
